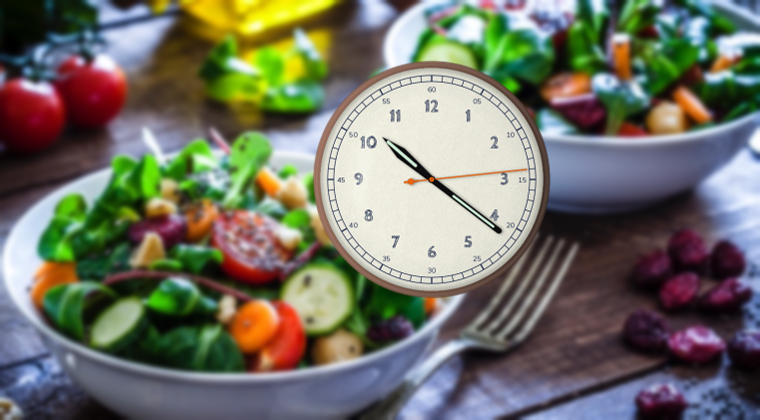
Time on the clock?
10:21:14
